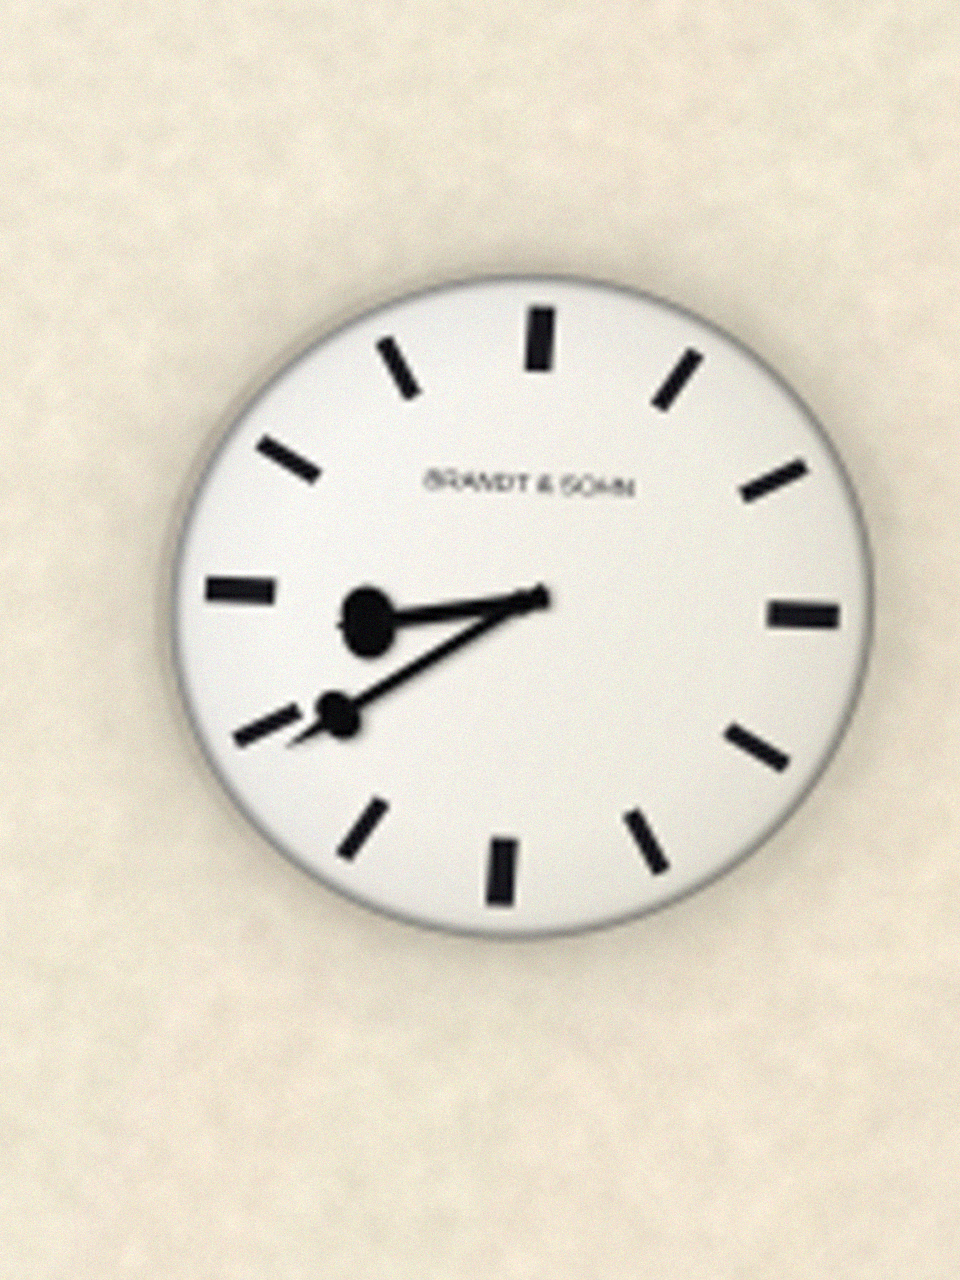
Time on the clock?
8:39
